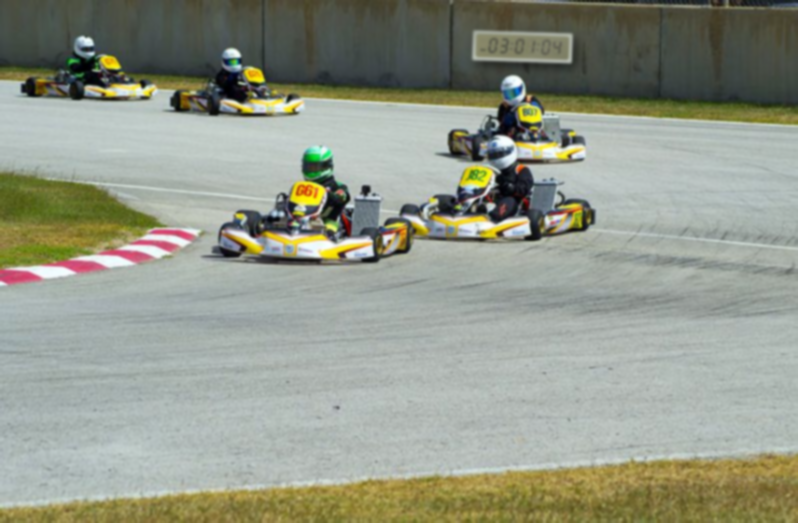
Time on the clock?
3:01:04
